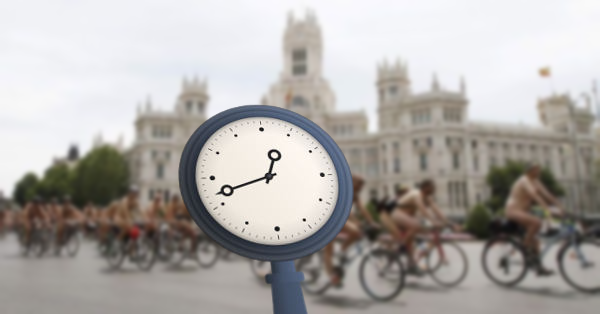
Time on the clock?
12:42
